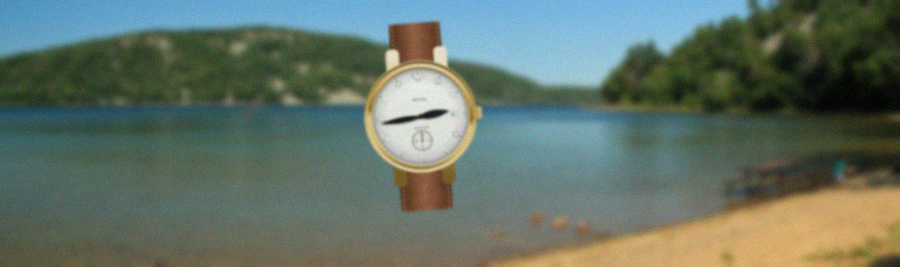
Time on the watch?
2:44
